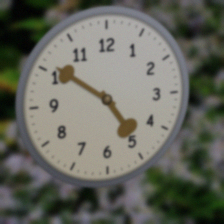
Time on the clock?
4:51
